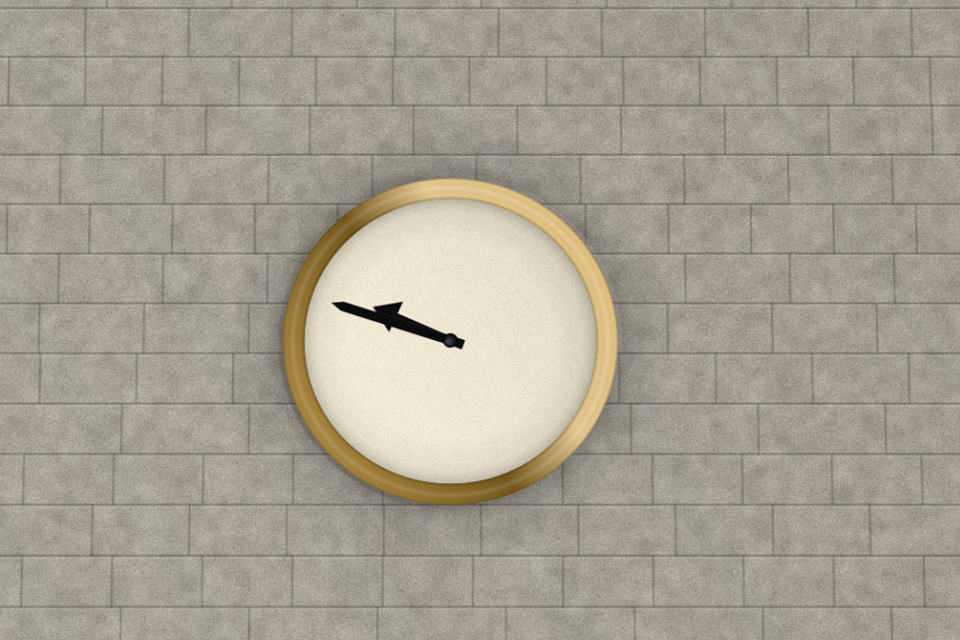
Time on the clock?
9:48
